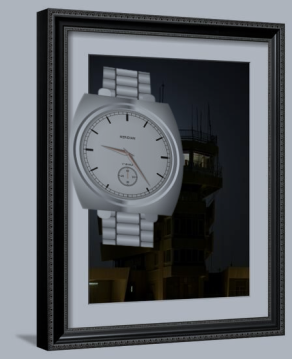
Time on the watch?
9:24
